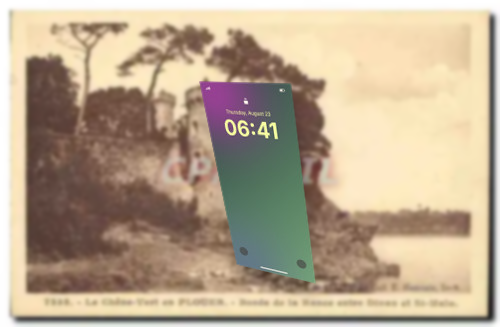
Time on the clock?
6:41
